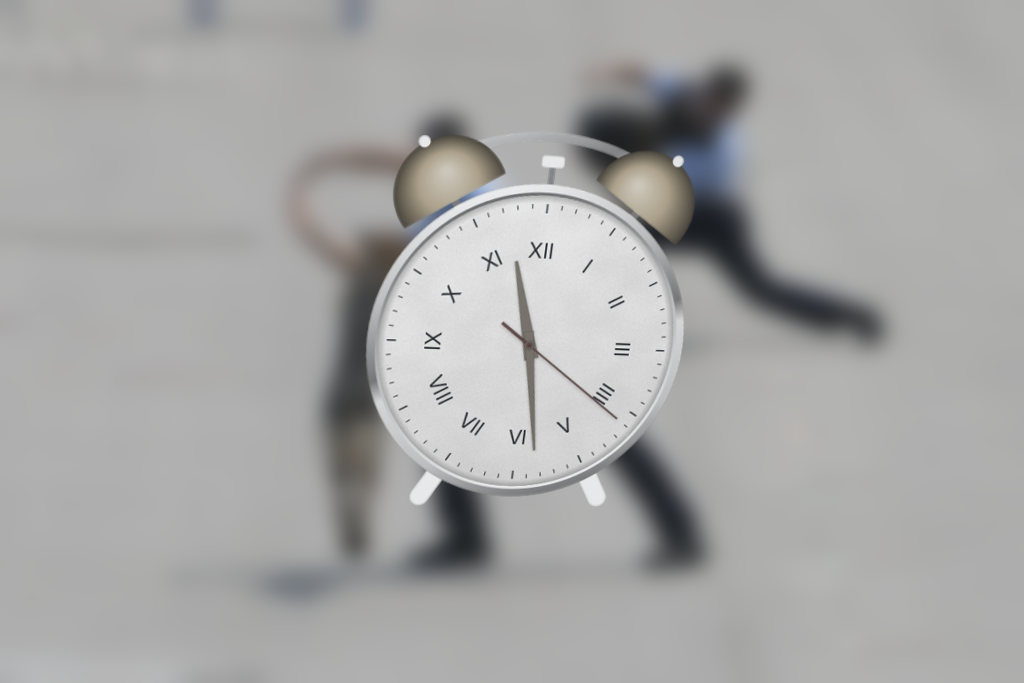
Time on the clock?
11:28:21
